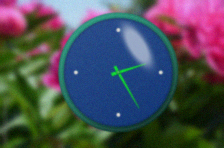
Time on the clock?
2:25
